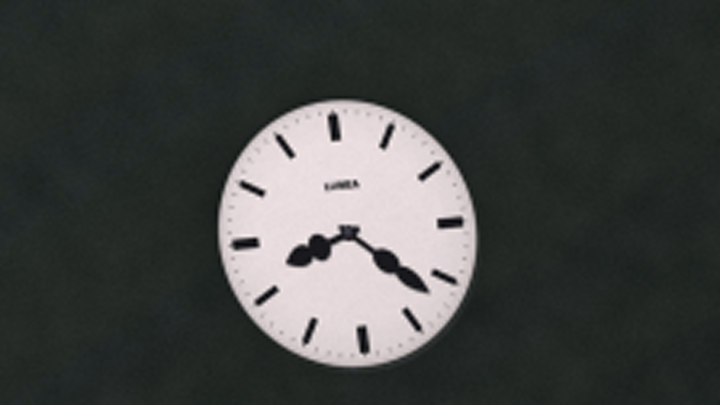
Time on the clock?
8:22
